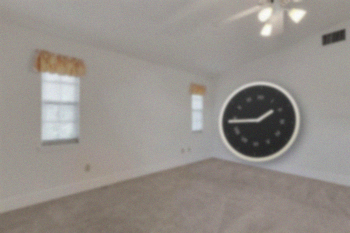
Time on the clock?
1:44
